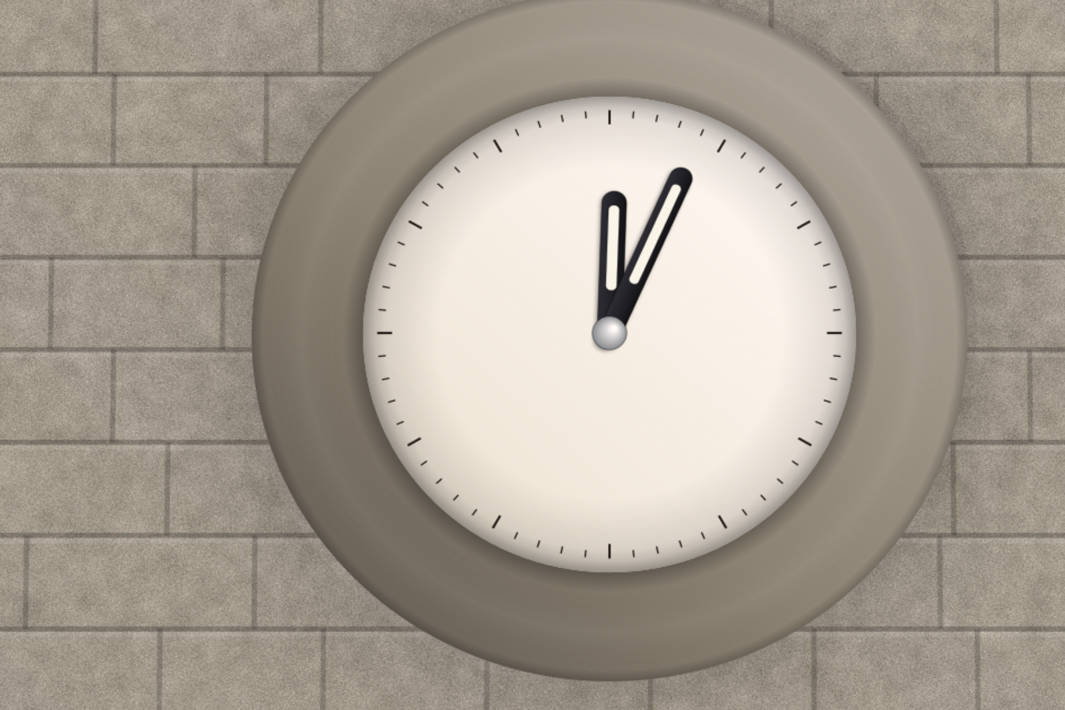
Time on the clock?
12:04
